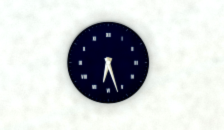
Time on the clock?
6:27
